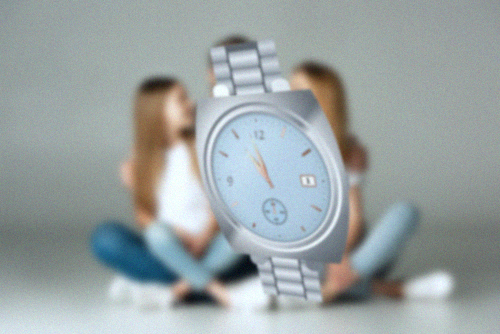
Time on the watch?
10:58
